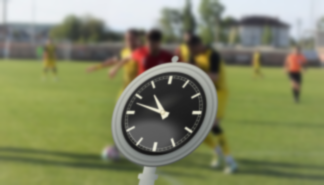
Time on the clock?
10:48
